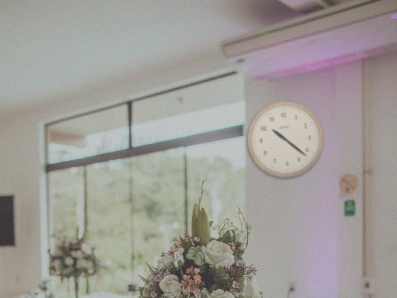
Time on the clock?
10:22
